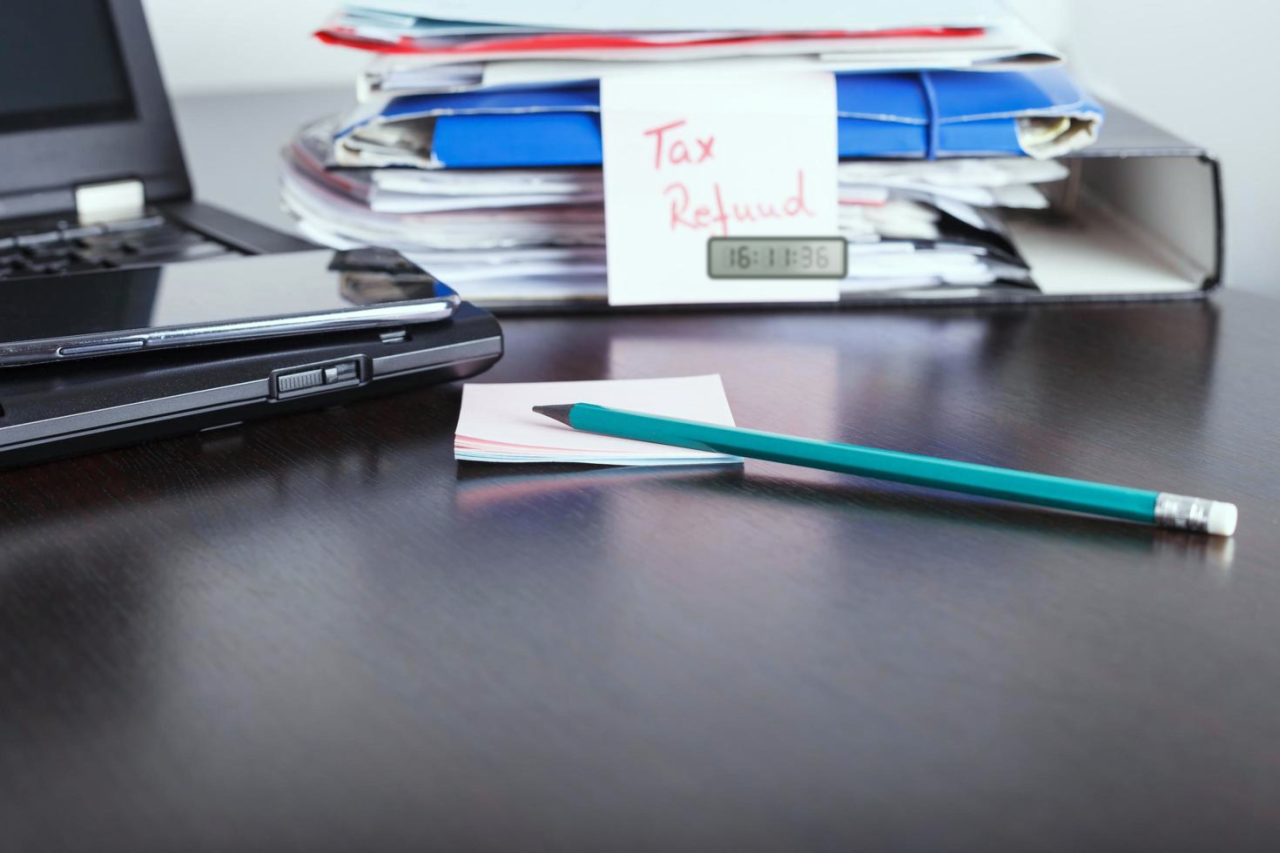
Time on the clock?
16:11:36
